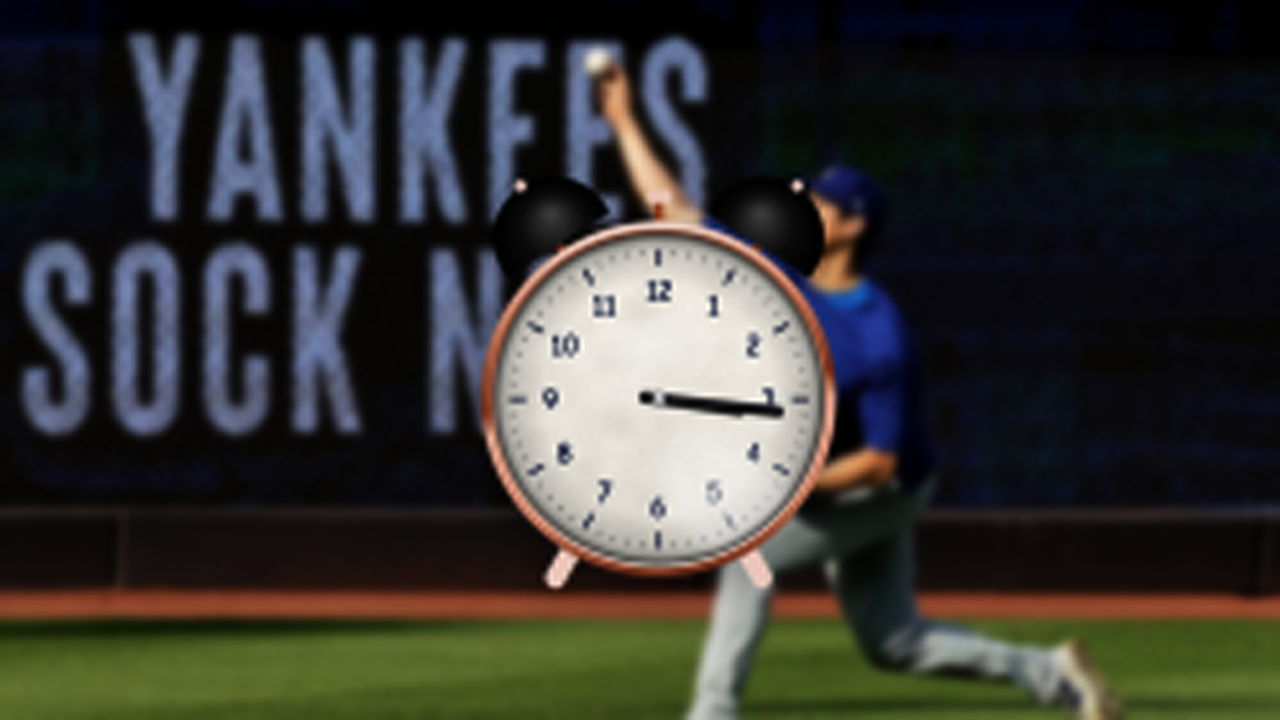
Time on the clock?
3:16
